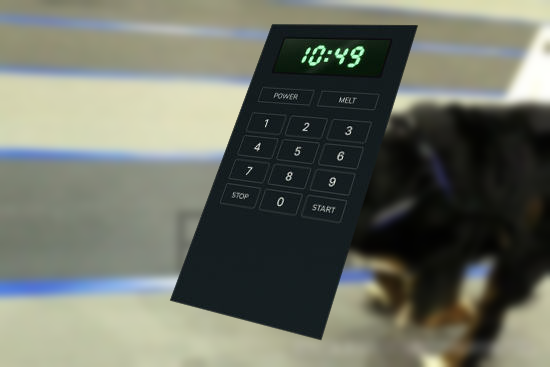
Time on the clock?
10:49
